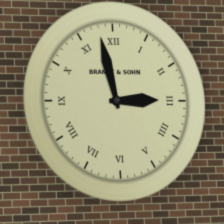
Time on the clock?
2:58
